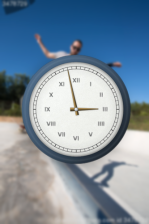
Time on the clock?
2:58
